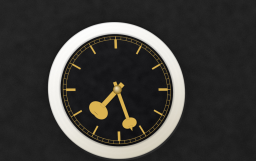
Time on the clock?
7:27
